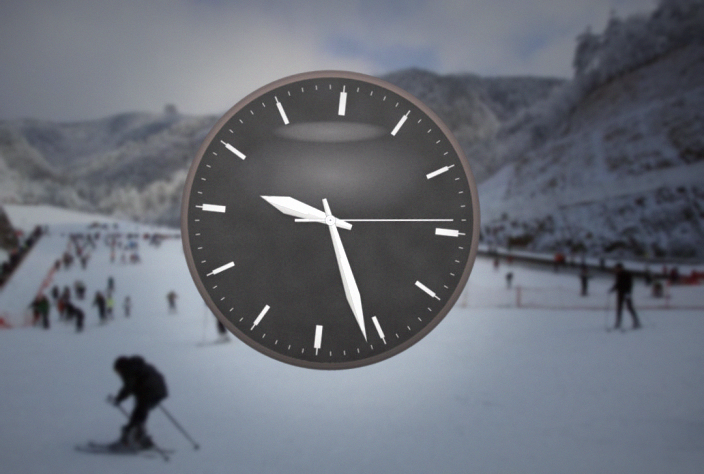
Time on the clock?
9:26:14
